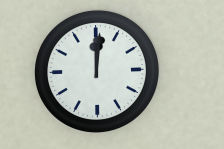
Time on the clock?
12:01
